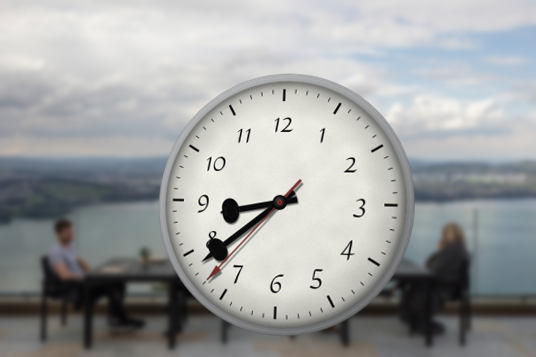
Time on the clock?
8:38:37
